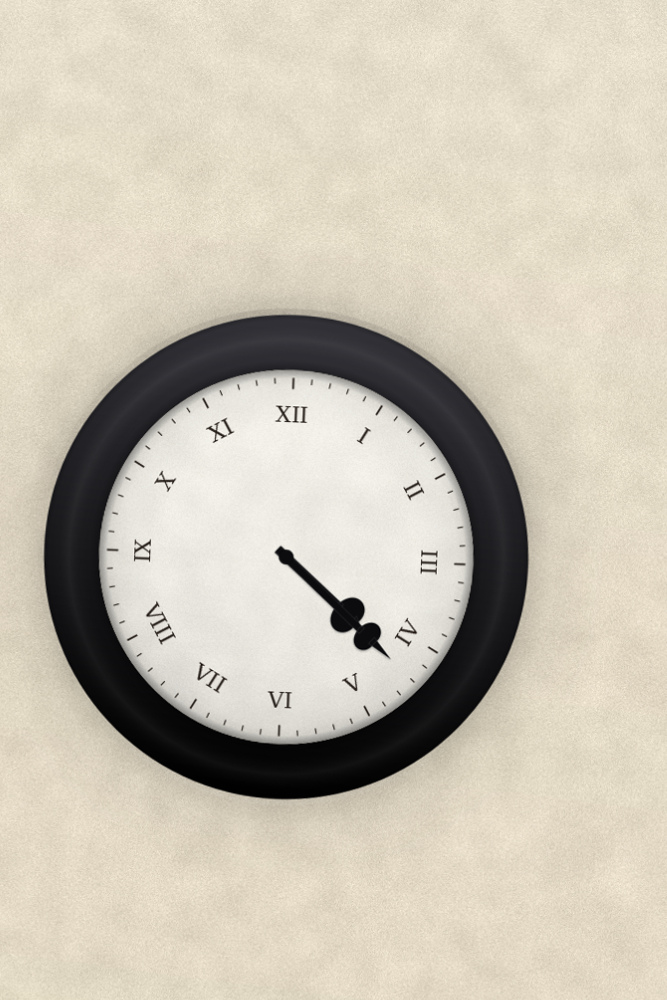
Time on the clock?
4:22
